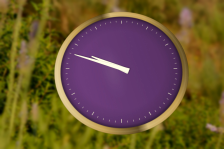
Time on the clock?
9:48
